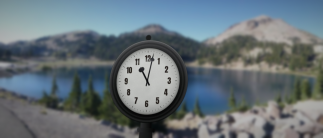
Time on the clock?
11:02
